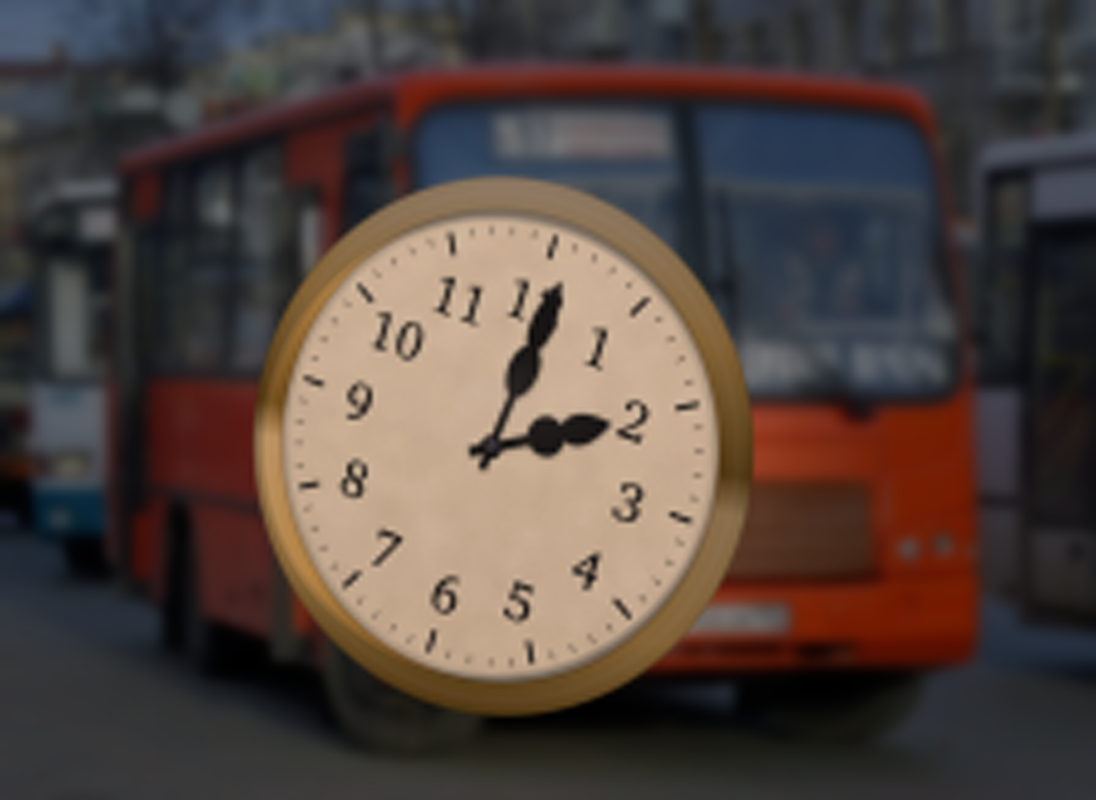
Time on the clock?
2:01
